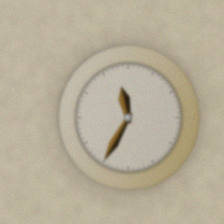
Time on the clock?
11:35
